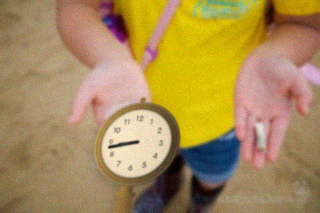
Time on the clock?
8:43
